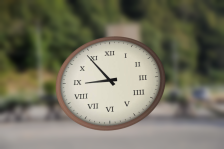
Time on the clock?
8:54
